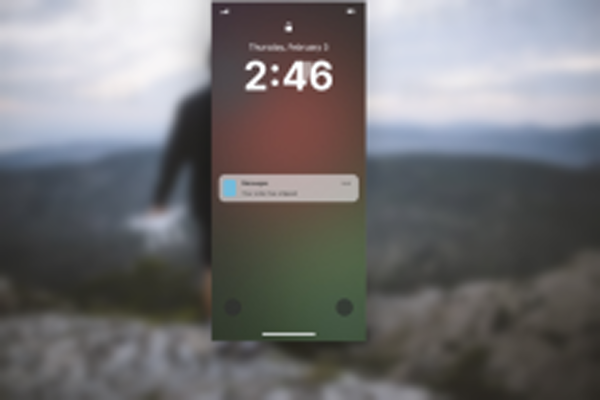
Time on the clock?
2:46
